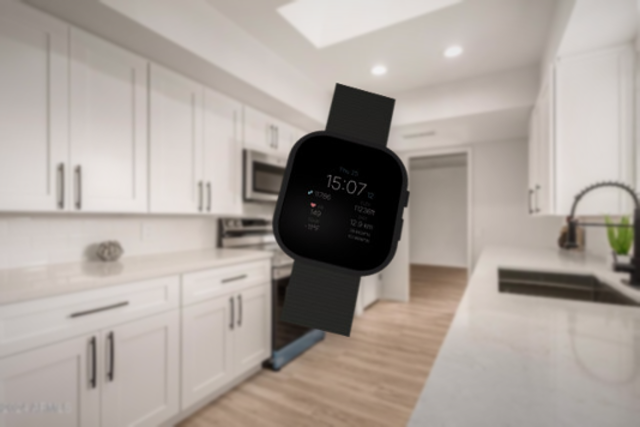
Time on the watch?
15:07
